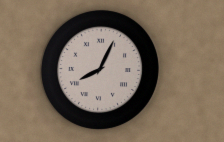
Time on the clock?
8:04
